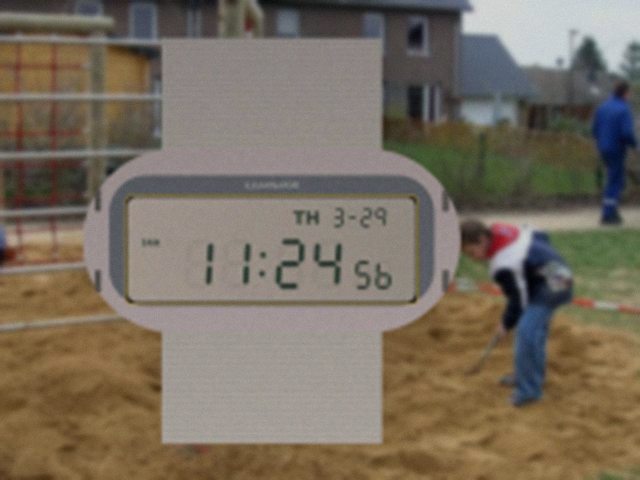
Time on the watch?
11:24:56
